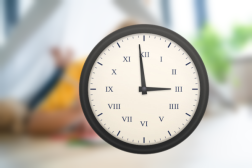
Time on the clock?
2:59
